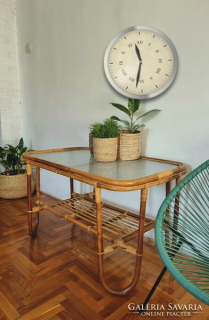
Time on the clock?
11:32
